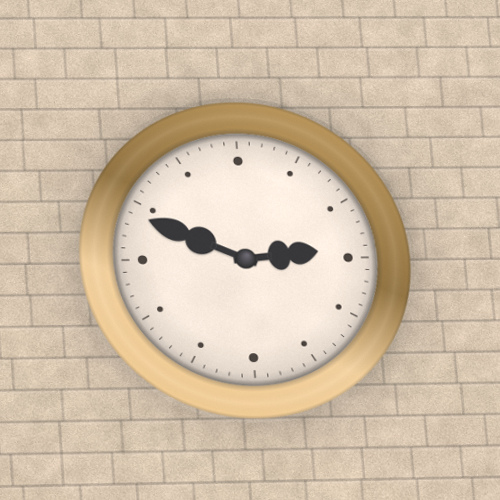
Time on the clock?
2:49
